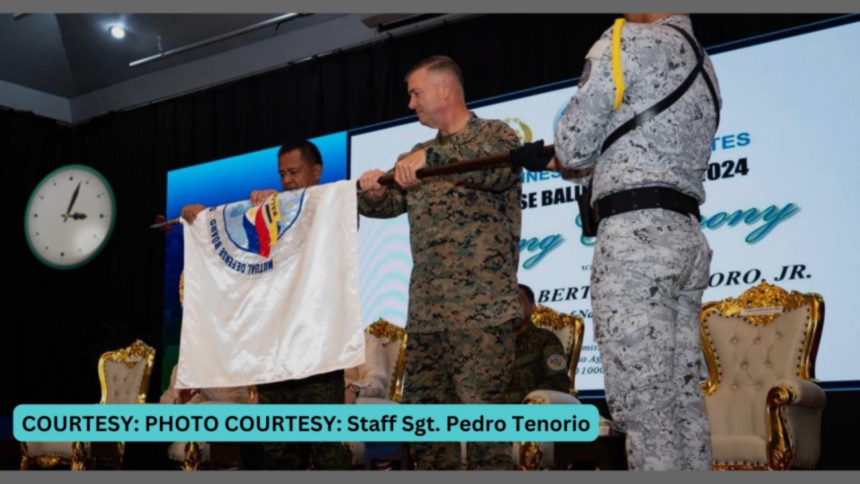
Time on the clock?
3:03
